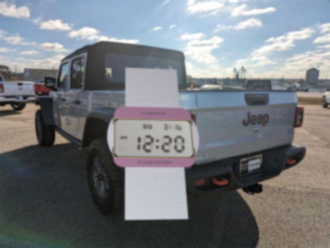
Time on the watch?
12:20
